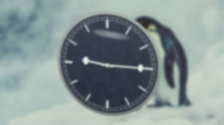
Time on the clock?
9:15
